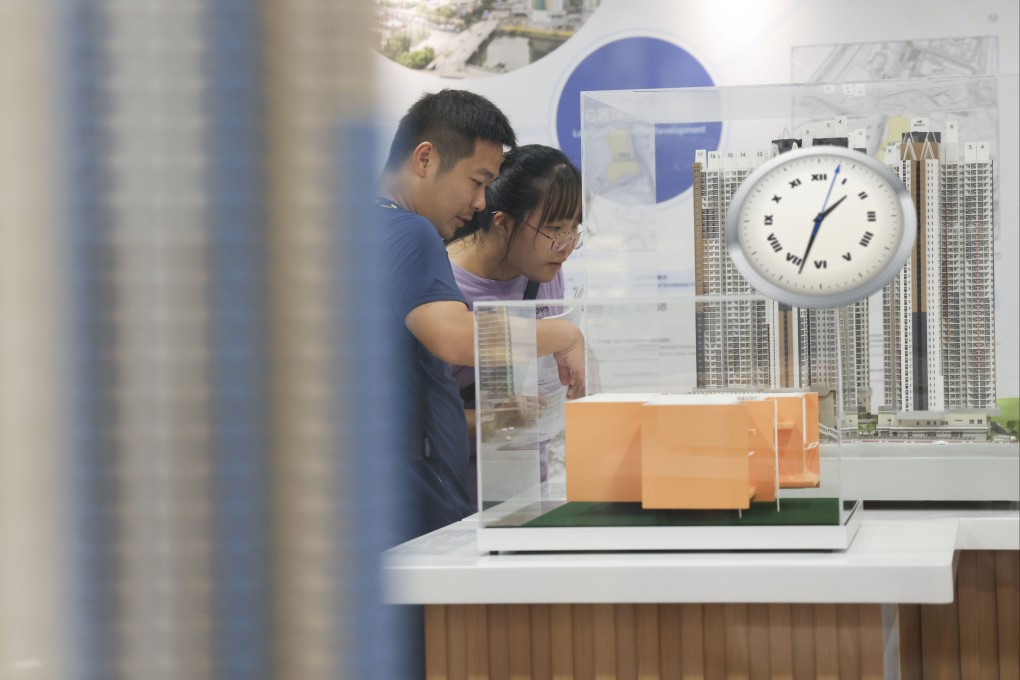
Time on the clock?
1:33:03
